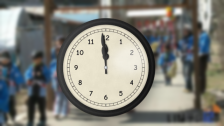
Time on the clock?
11:59
